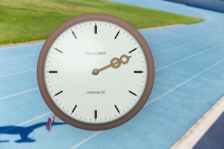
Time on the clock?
2:11
